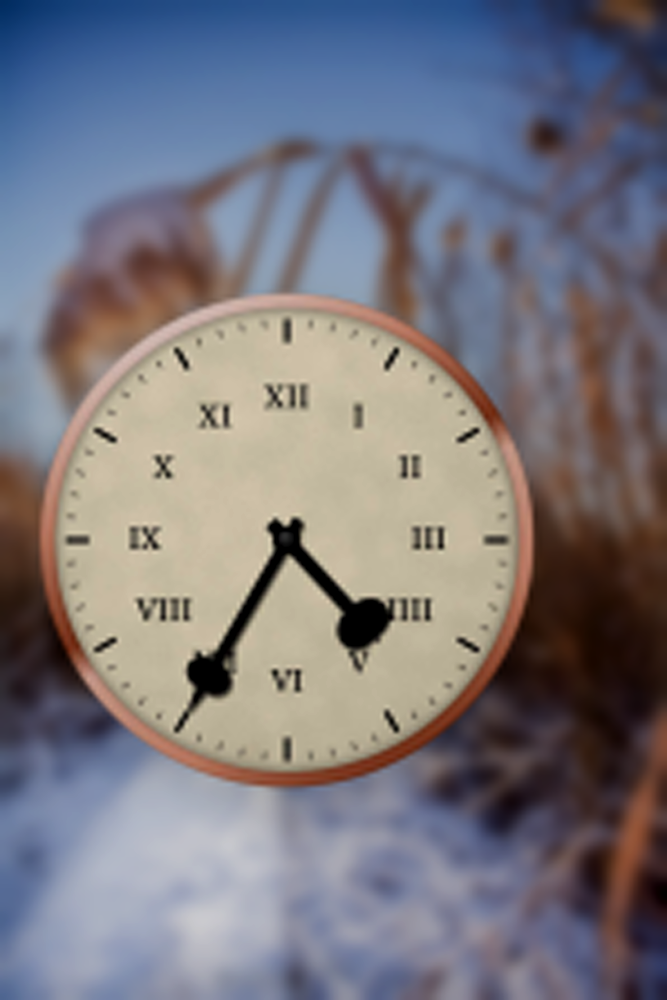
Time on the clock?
4:35
